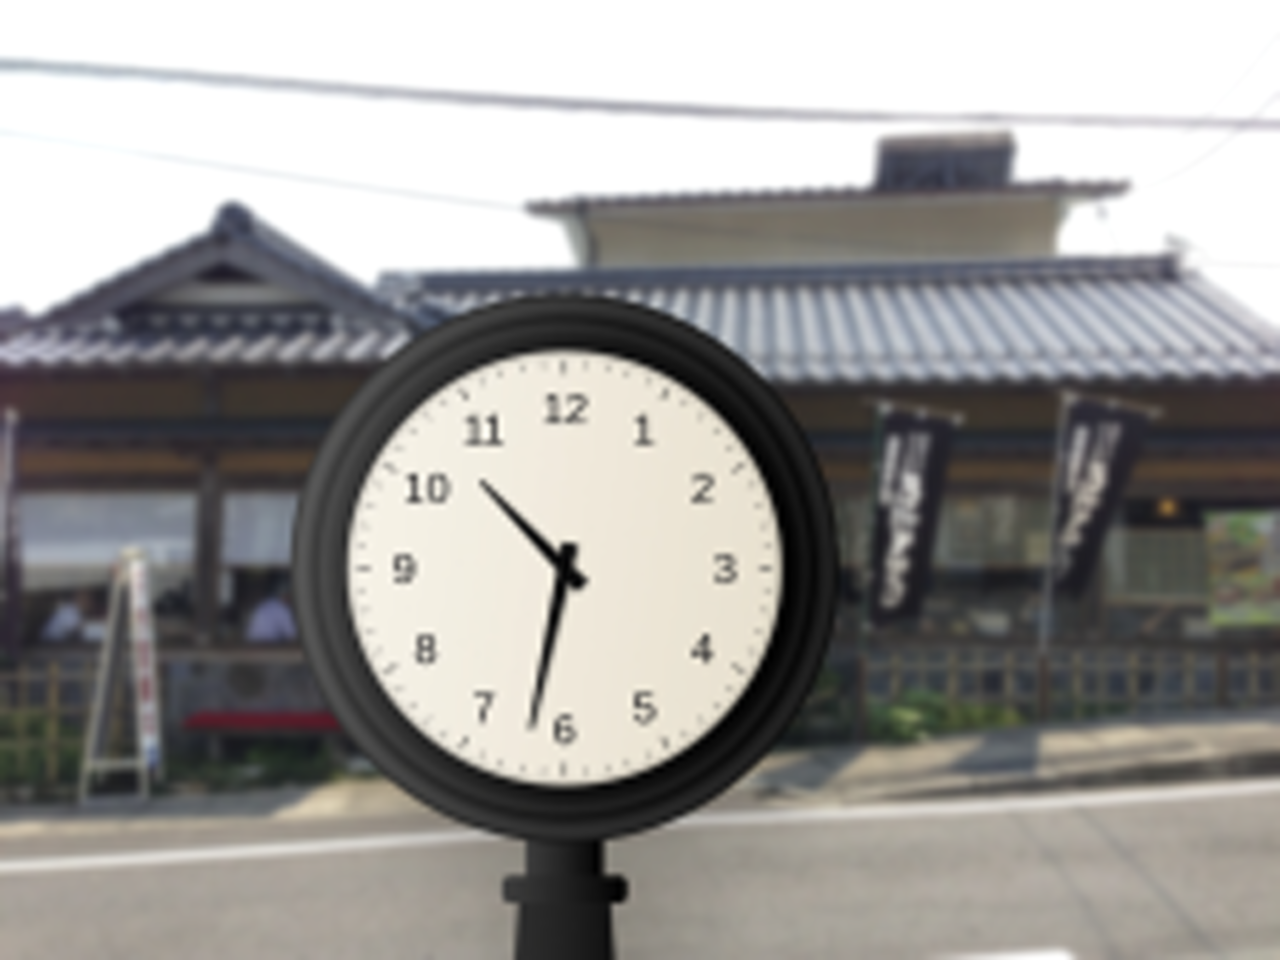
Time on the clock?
10:32
